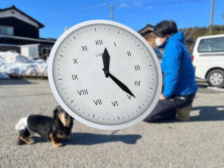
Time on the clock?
12:24
